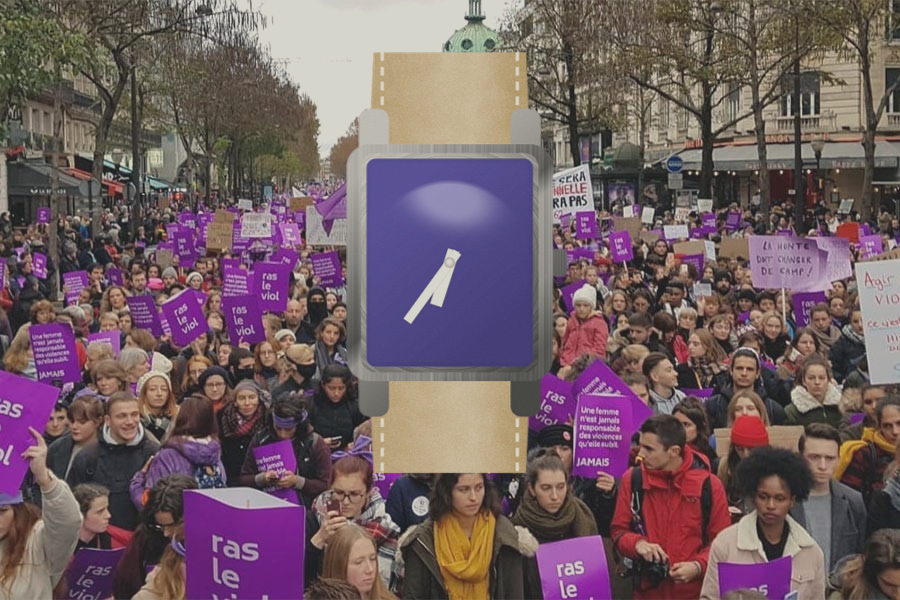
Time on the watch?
6:36
